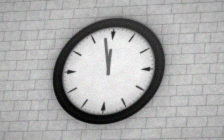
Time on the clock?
11:58
